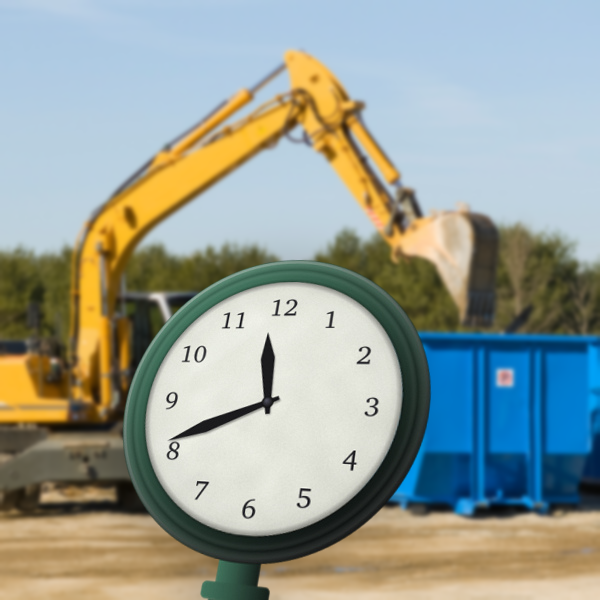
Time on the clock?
11:41
